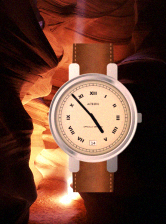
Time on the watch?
4:53
